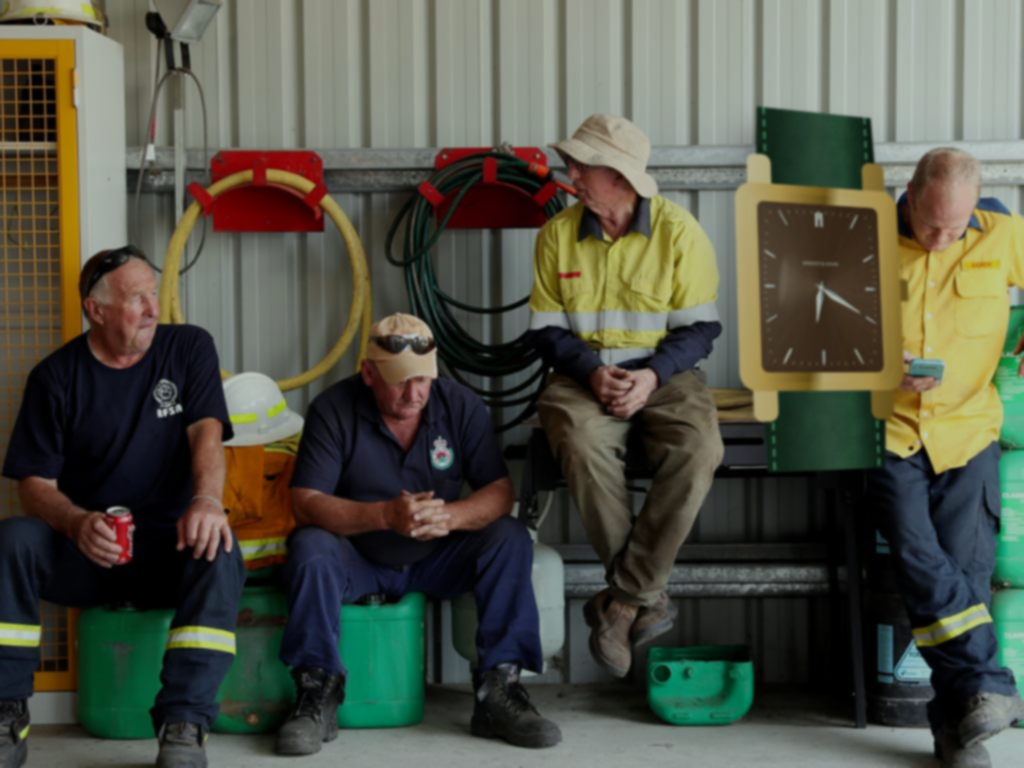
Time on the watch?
6:20
